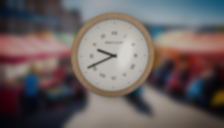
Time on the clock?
9:41
